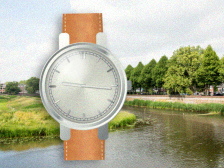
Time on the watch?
9:16
